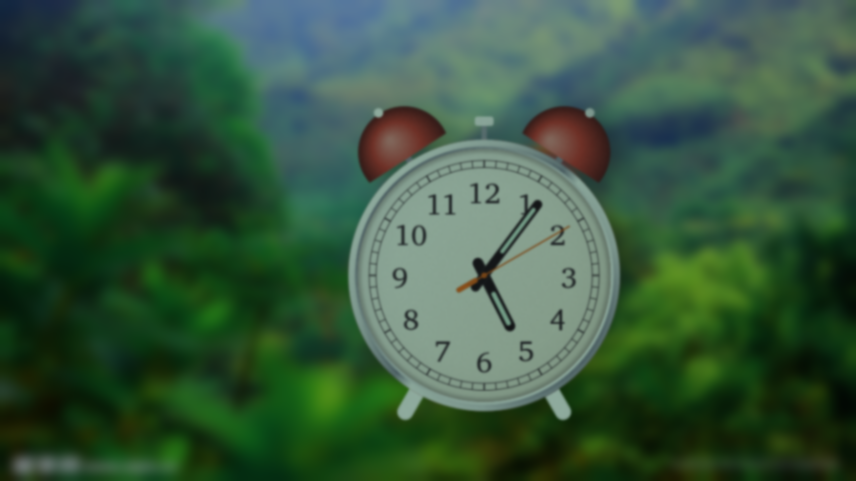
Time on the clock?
5:06:10
